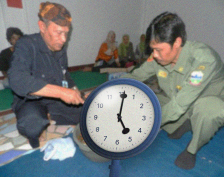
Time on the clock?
5:01
